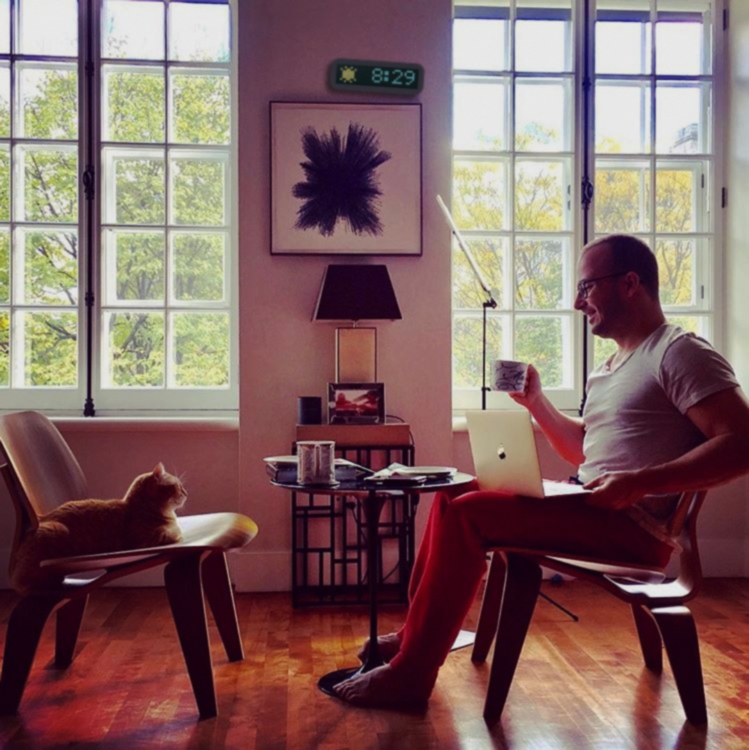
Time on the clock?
8:29
